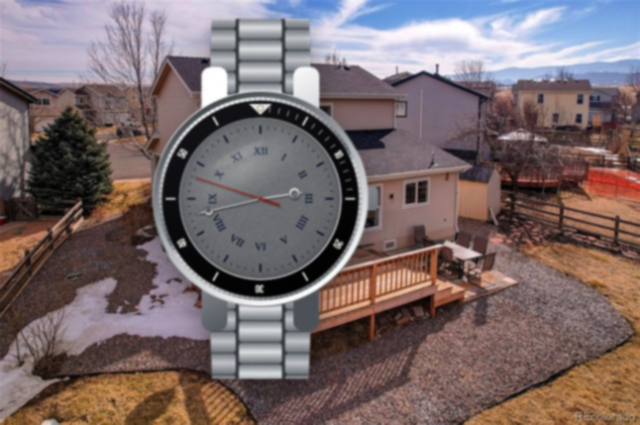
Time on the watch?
2:42:48
